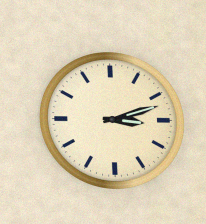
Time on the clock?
3:12
